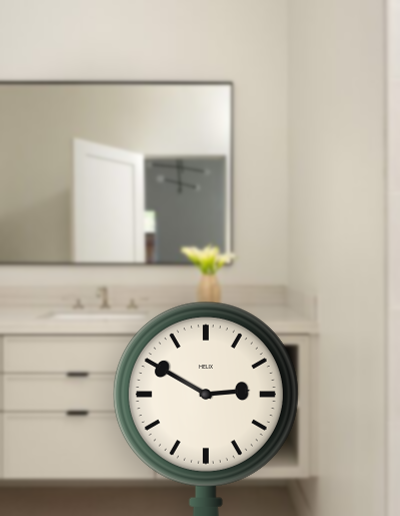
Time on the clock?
2:50
